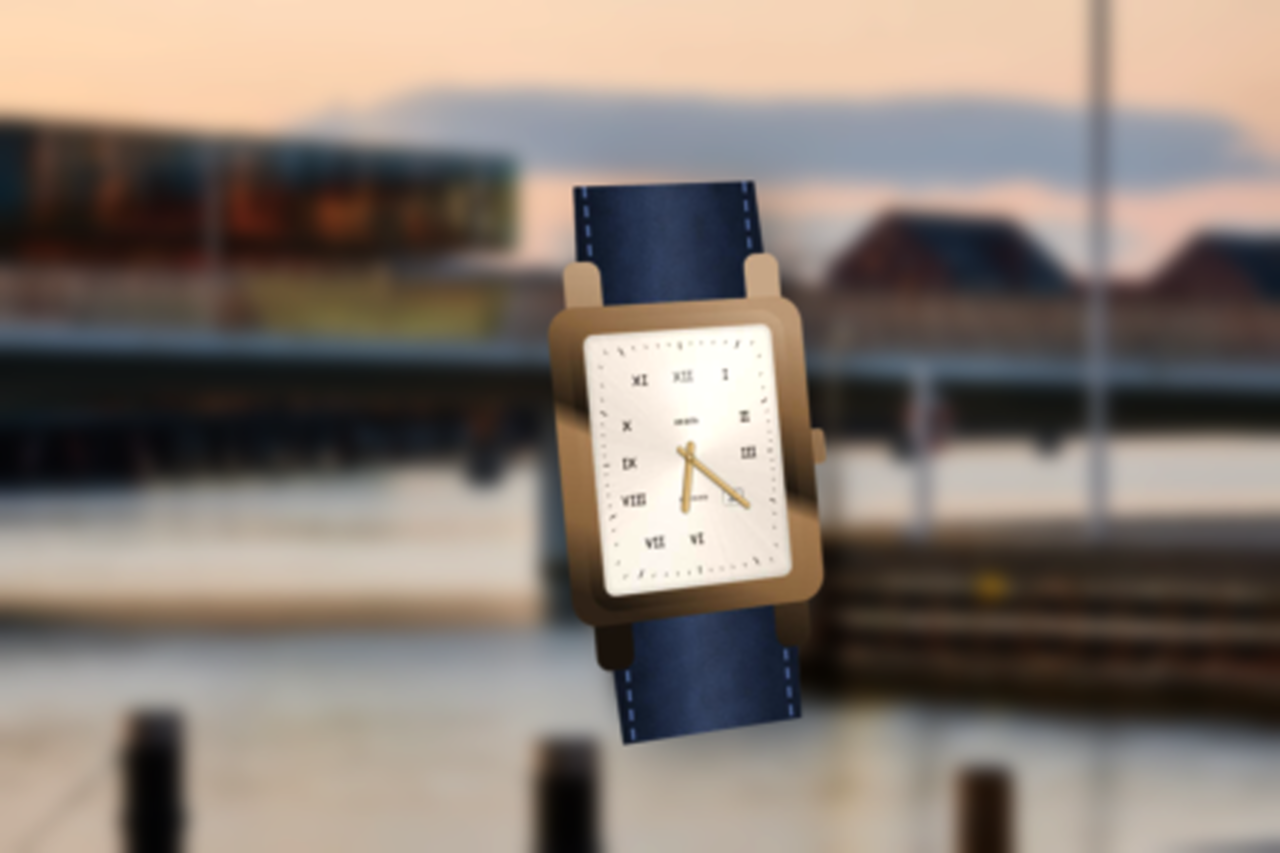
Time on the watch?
6:22
